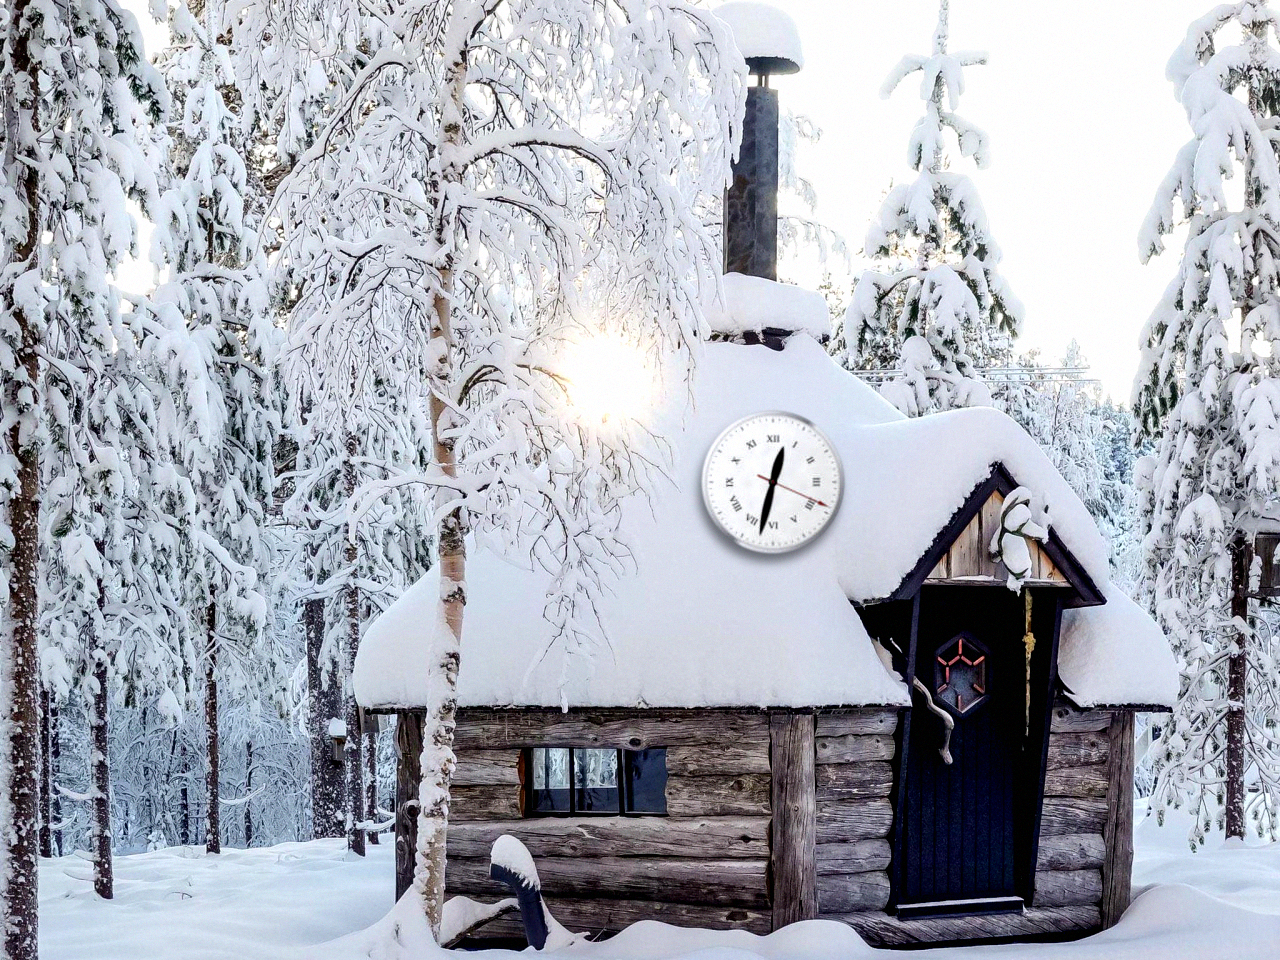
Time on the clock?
12:32:19
